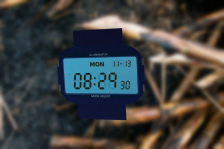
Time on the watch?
8:29:30
